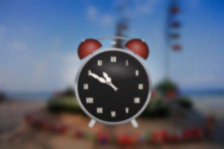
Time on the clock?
10:50
